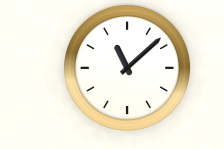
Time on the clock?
11:08
